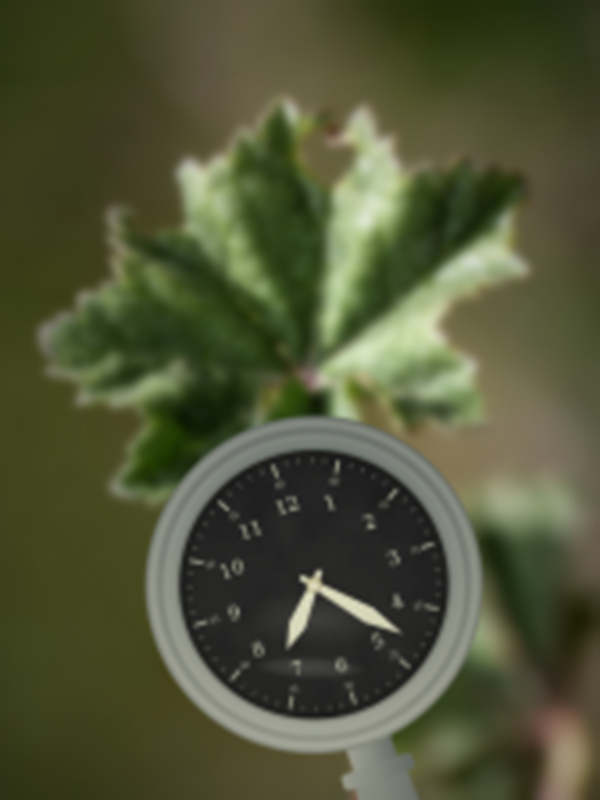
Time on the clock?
7:23
